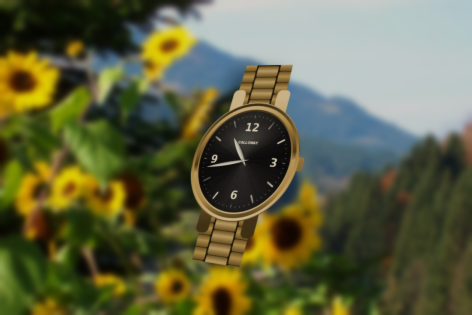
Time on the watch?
10:43
